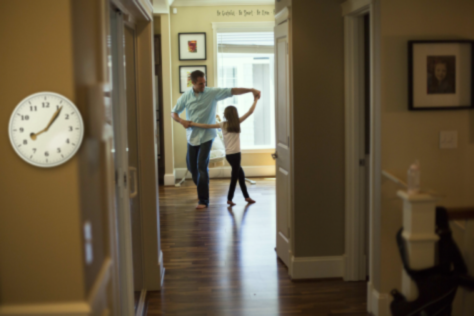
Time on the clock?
8:06
